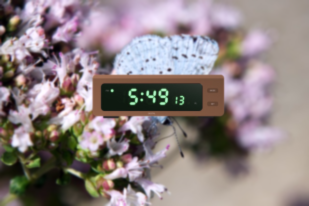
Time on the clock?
5:49:13
